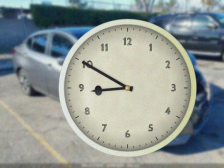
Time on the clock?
8:50
